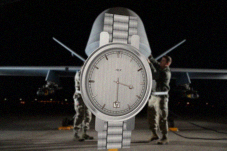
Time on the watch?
3:30
